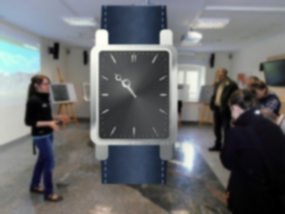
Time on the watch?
10:53
